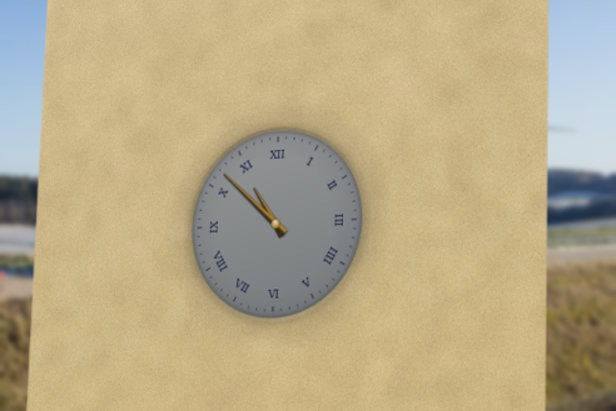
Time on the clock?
10:52
